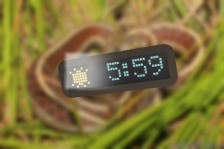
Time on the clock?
5:59
